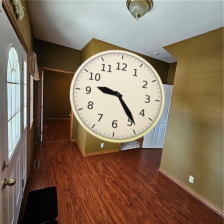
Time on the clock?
9:24
